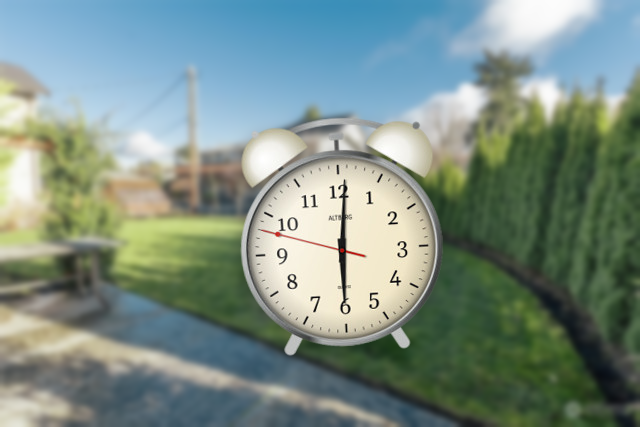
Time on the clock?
6:00:48
